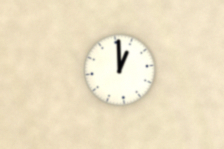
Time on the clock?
1:01
